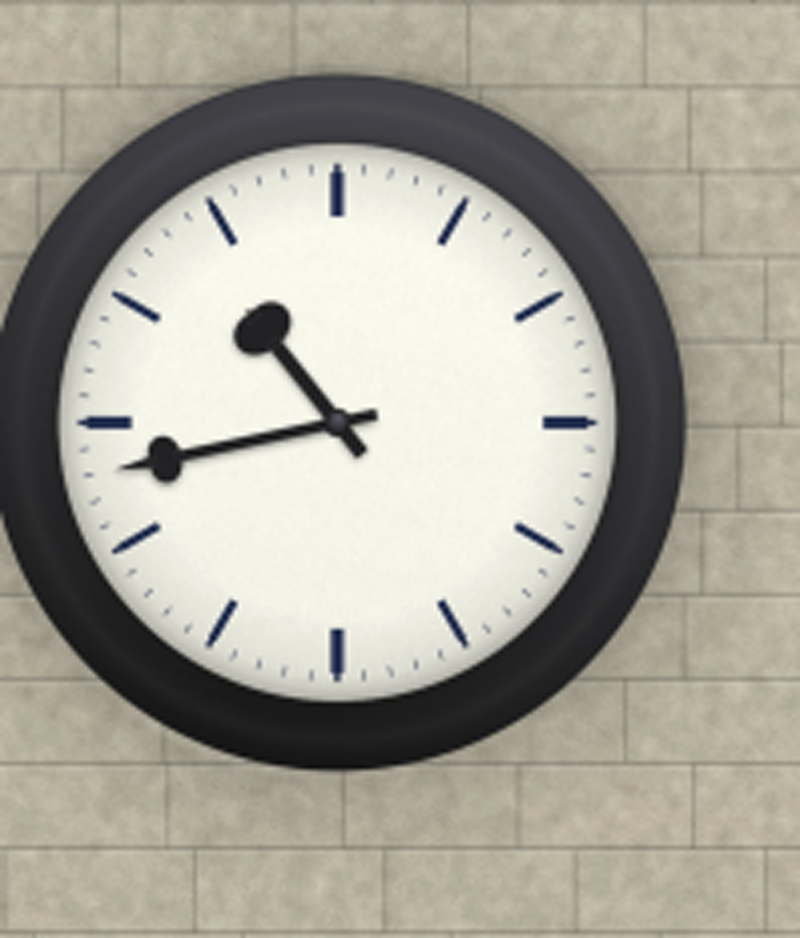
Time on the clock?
10:43
